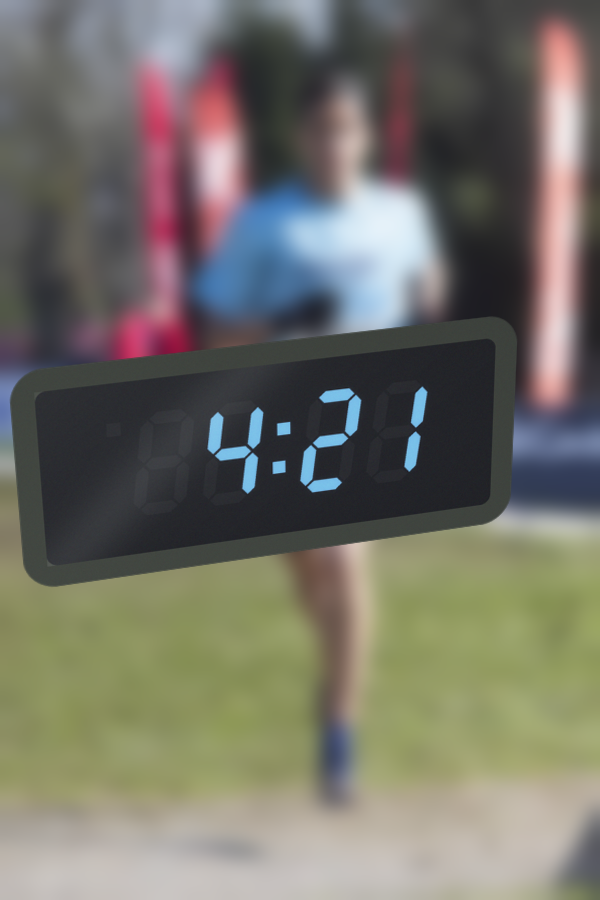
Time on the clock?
4:21
